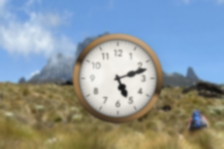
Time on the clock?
5:12
